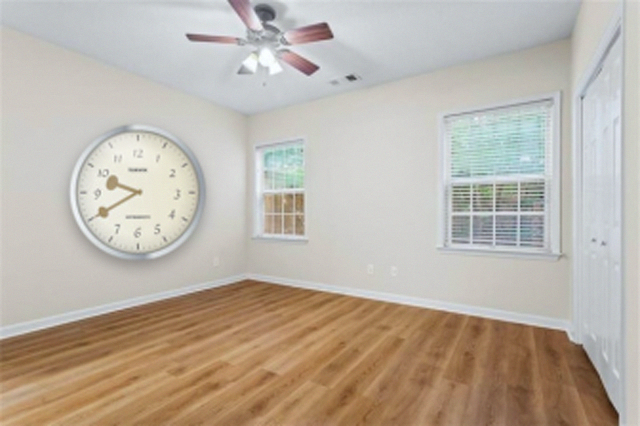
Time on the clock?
9:40
